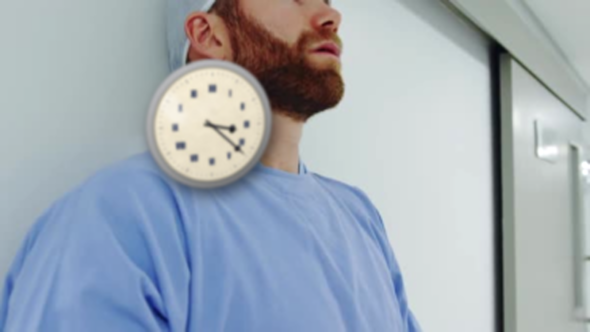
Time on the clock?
3:22
